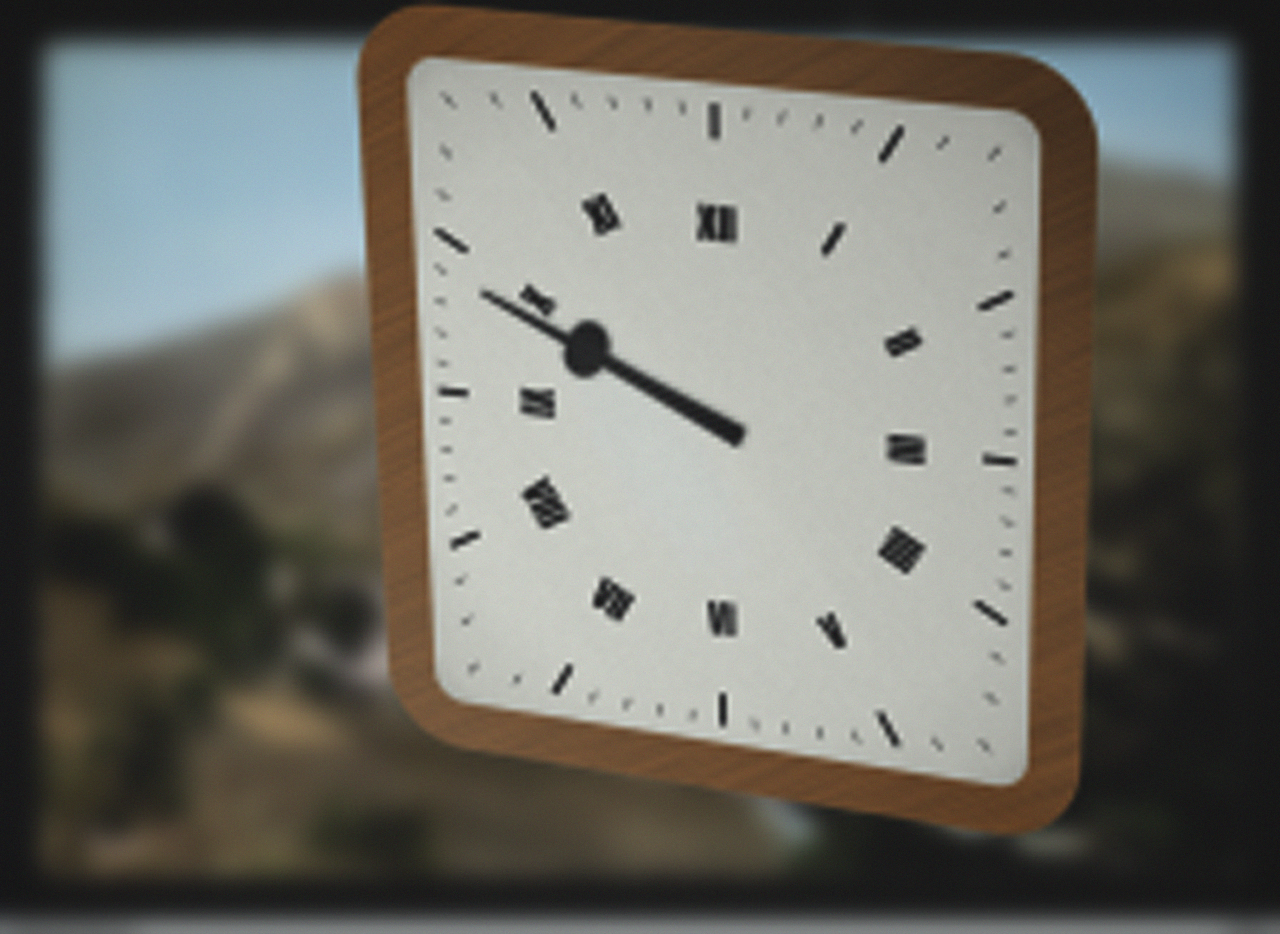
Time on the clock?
9:49
